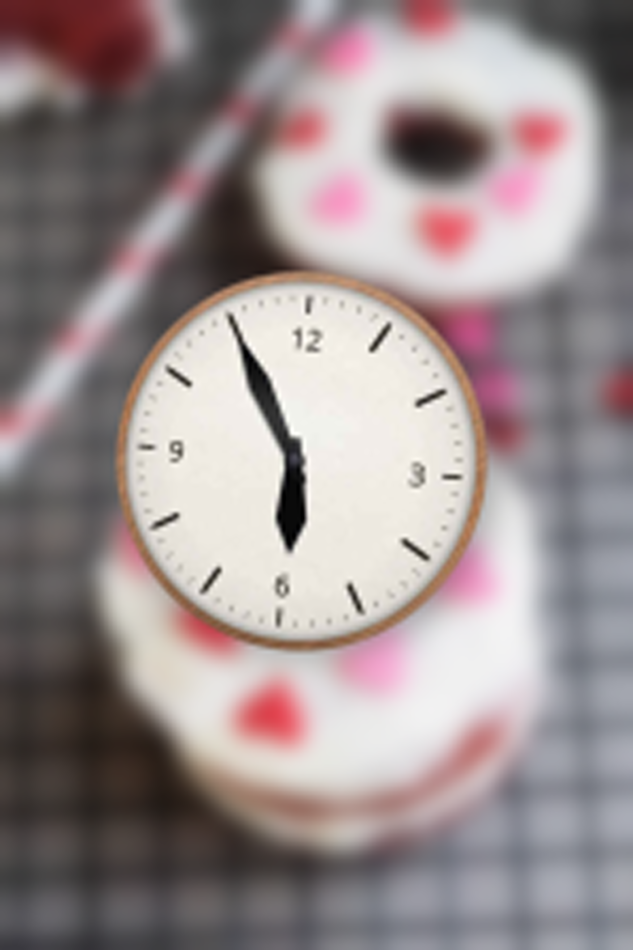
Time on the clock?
5:55
